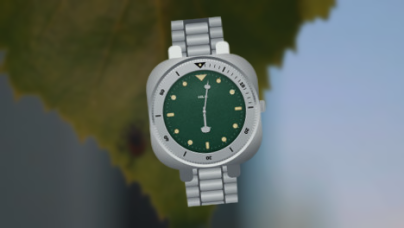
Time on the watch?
6:02
